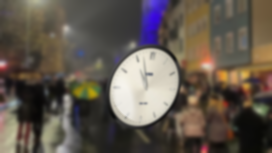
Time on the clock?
10:57
